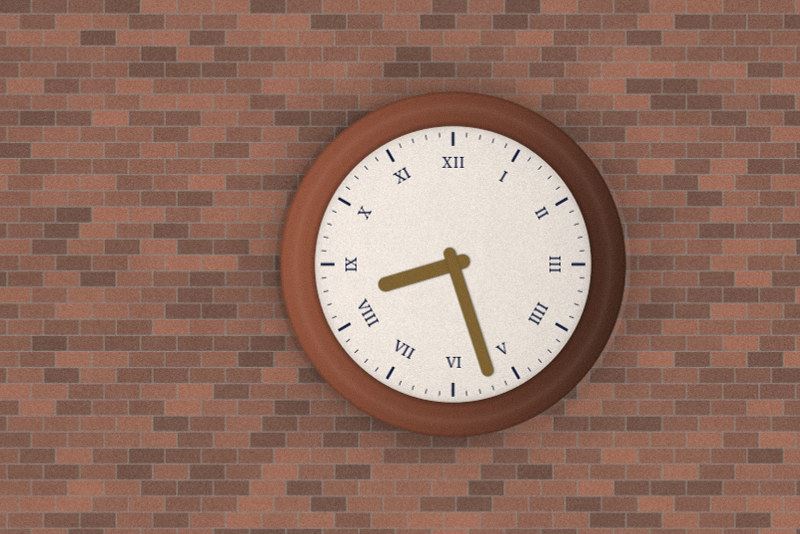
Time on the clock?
8:27
